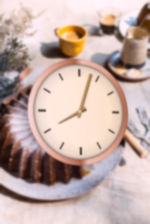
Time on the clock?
8:03
